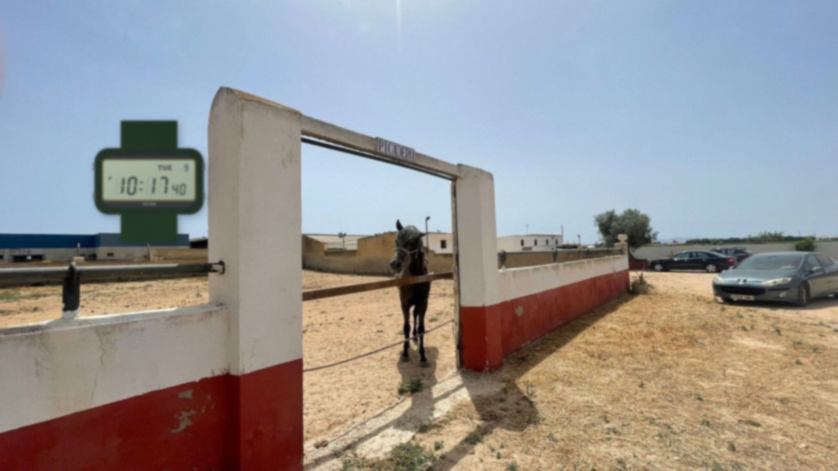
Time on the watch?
10:17:40
